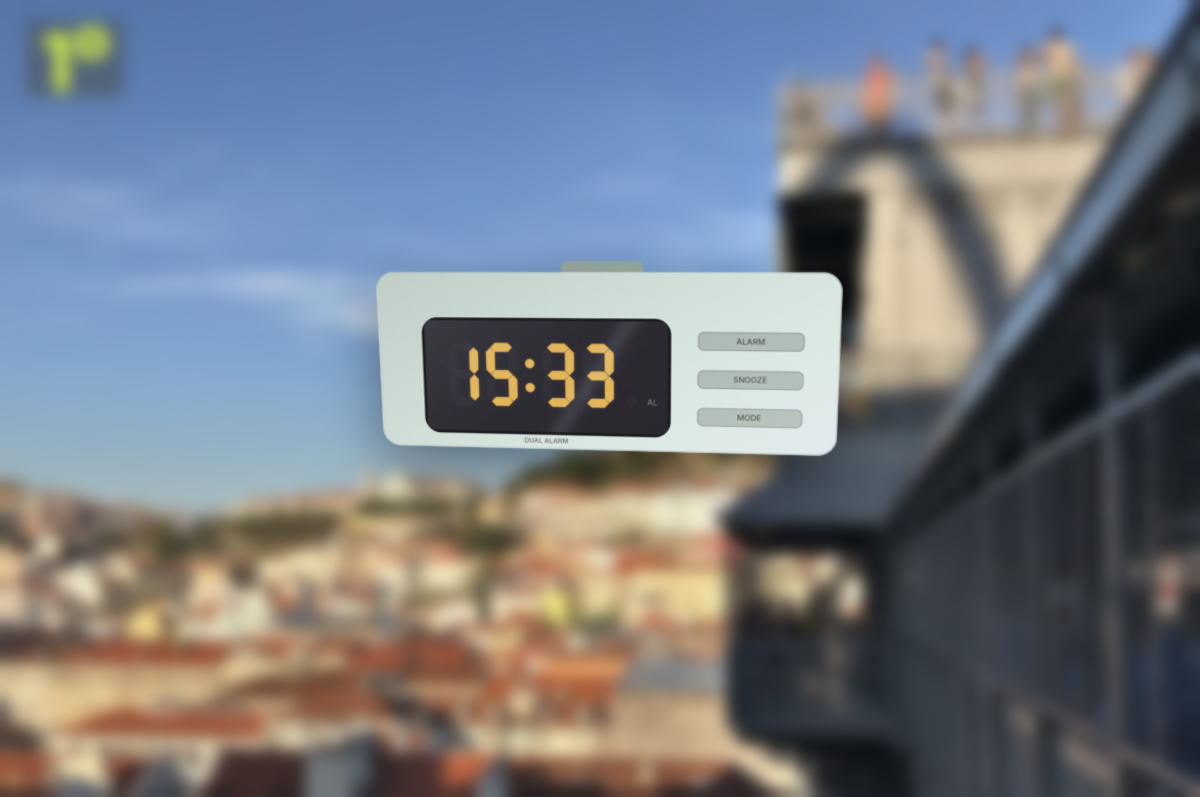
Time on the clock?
15:33
